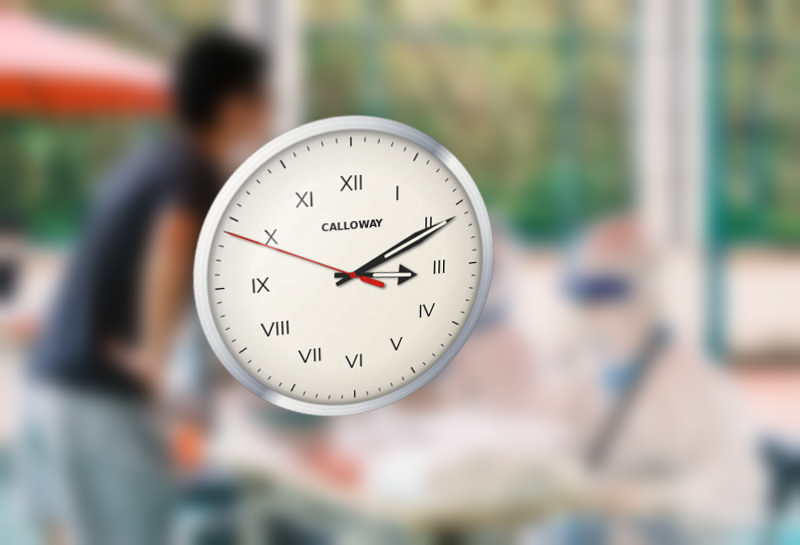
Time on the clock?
3:10:49
